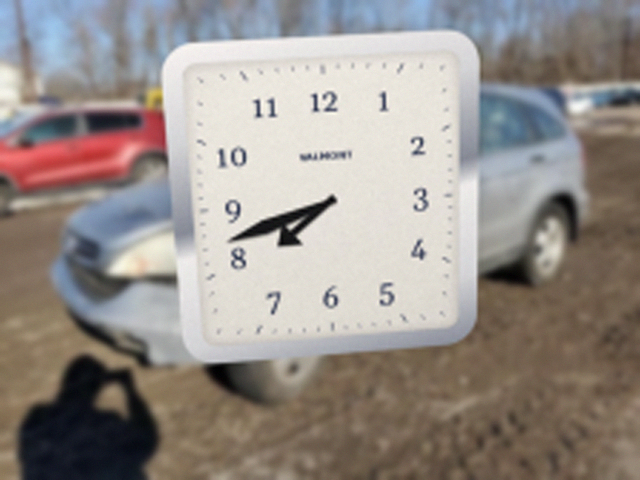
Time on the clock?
7:42
